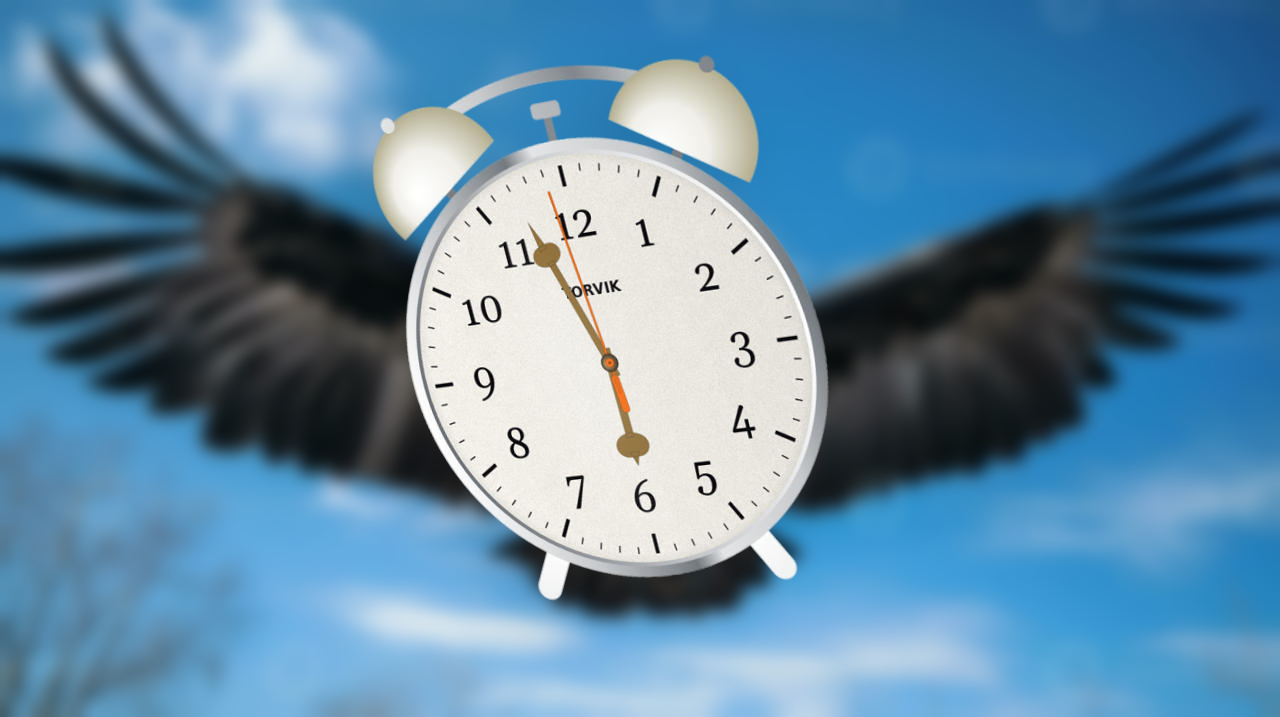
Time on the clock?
5:56:59
